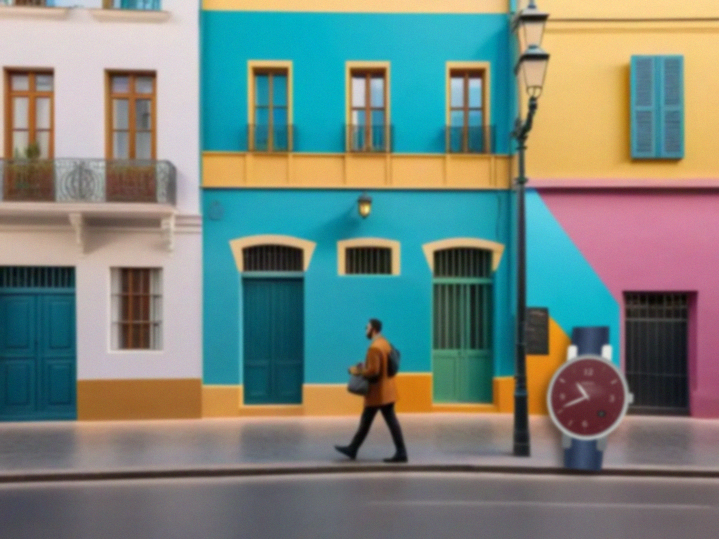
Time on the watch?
10:41
